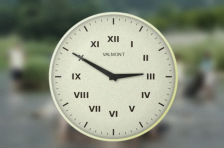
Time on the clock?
2:50
